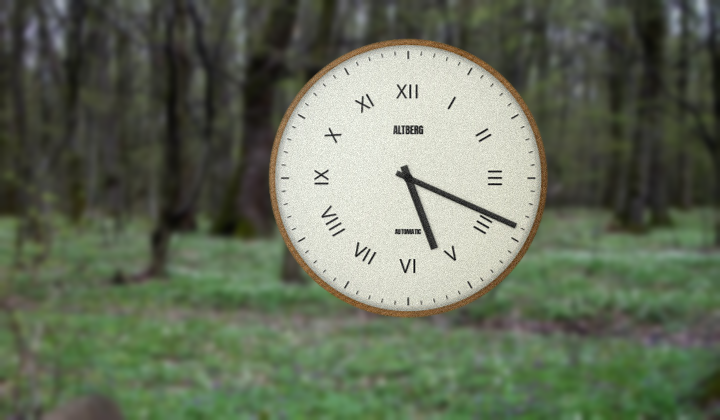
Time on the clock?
5:19
